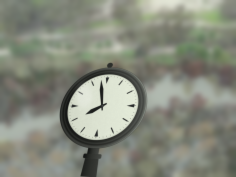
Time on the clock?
7:58
